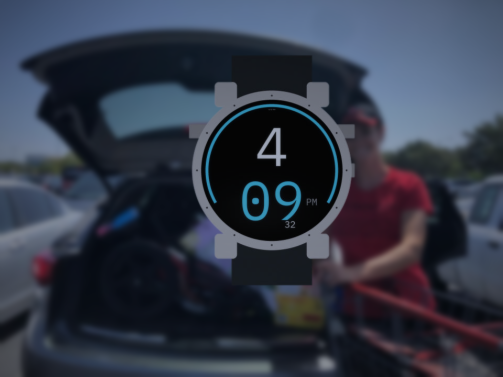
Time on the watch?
4:09:32
